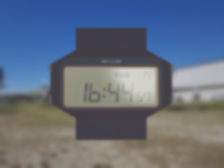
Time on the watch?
16:44
